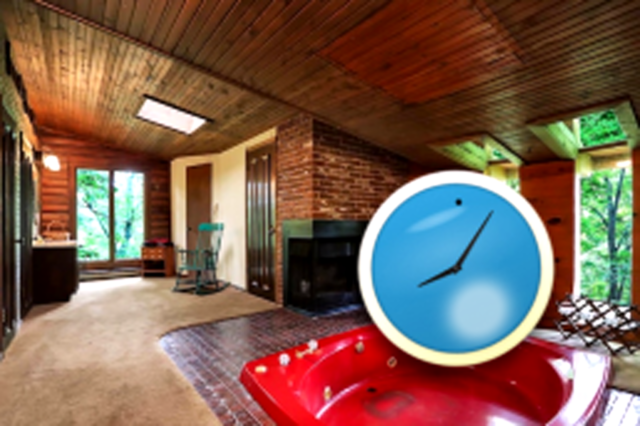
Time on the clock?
8:05
